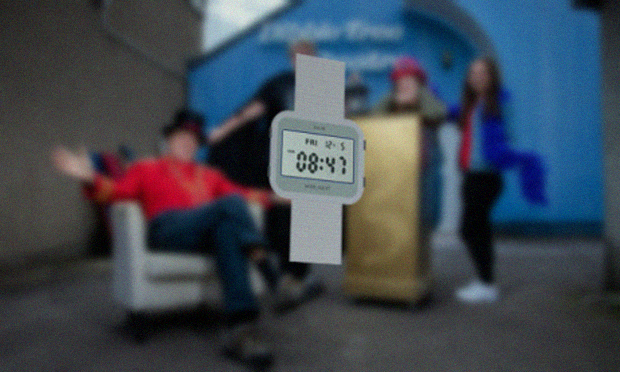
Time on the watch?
8:47
